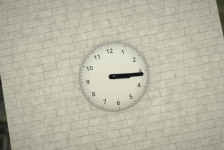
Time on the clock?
3:16
